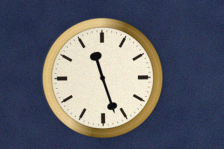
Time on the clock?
11:27
